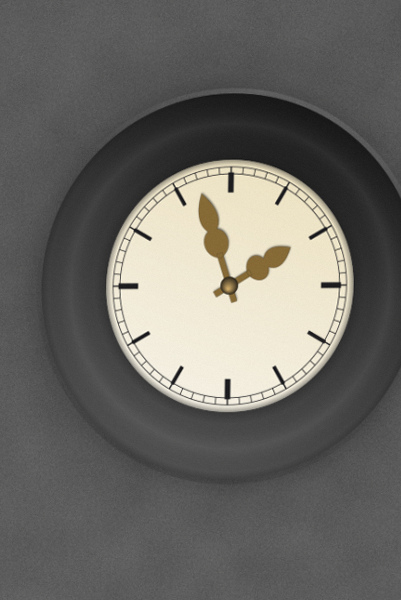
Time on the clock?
1:57
